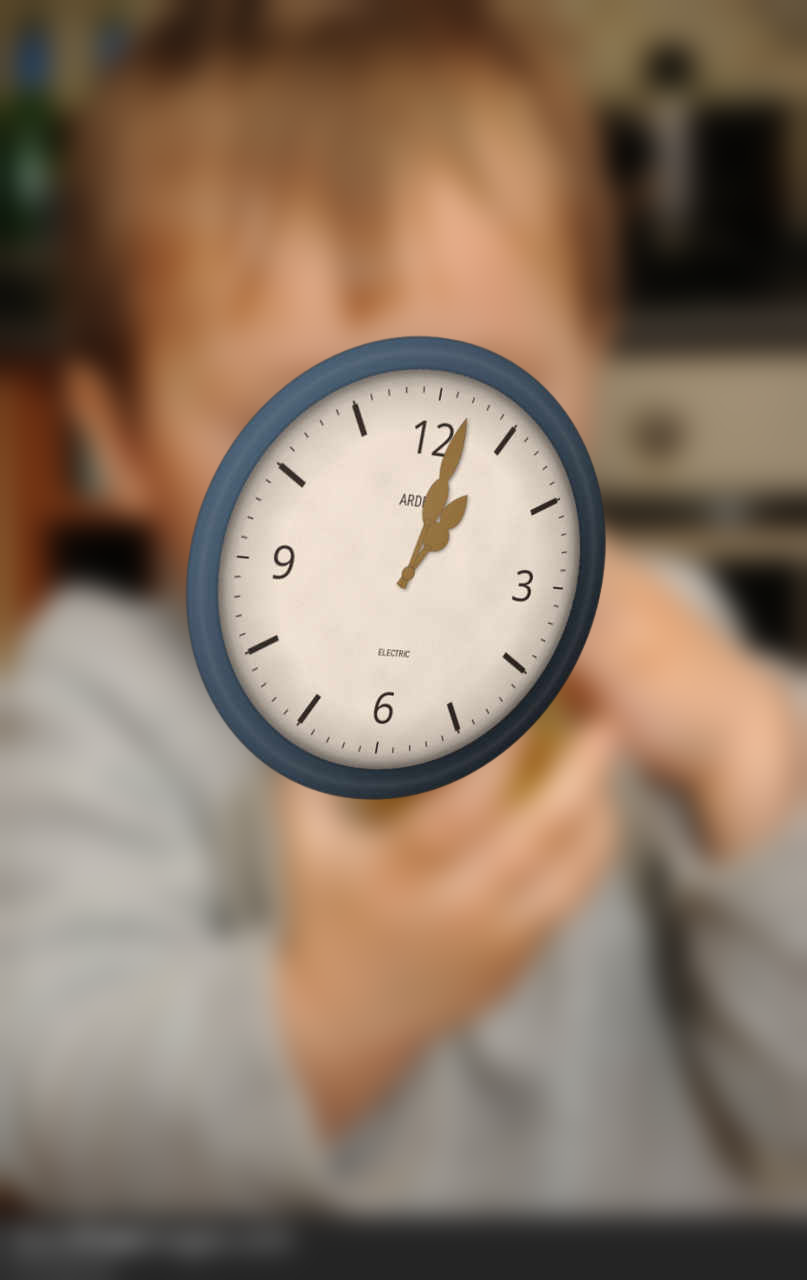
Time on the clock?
1:02
